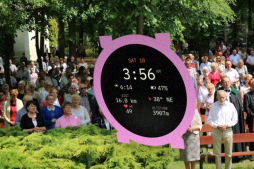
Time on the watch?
3:56
